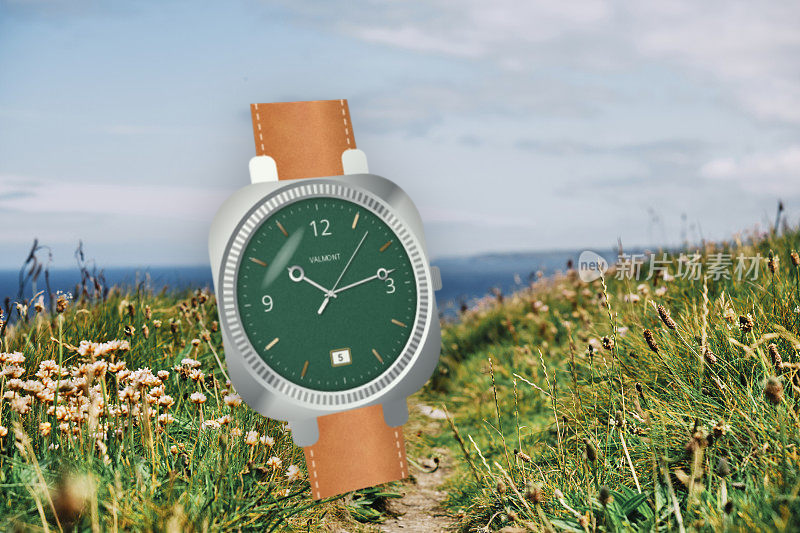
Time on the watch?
10:13:07
